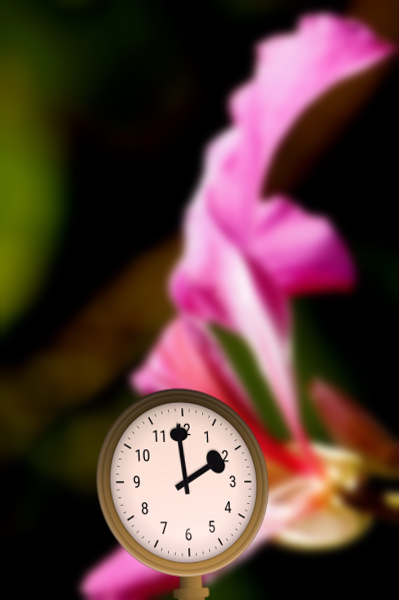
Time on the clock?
1:59
